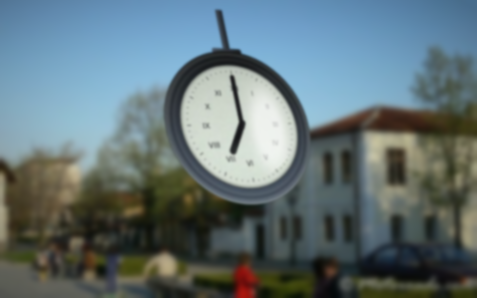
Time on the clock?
7:00
